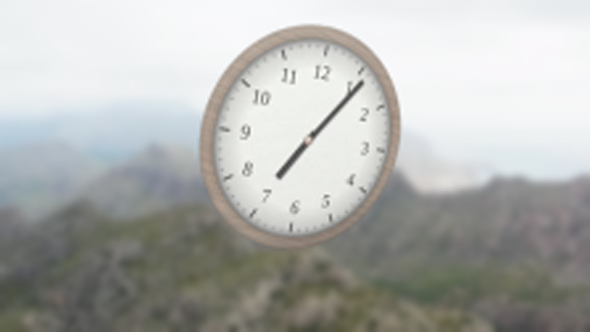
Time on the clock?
7:06
